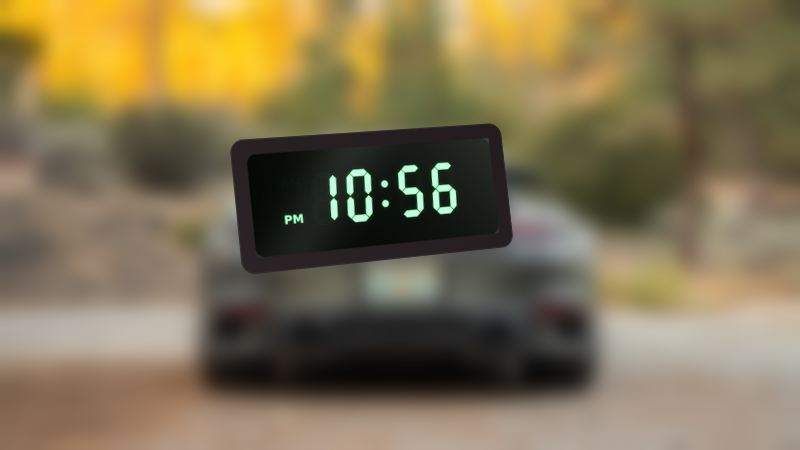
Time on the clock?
10:56
